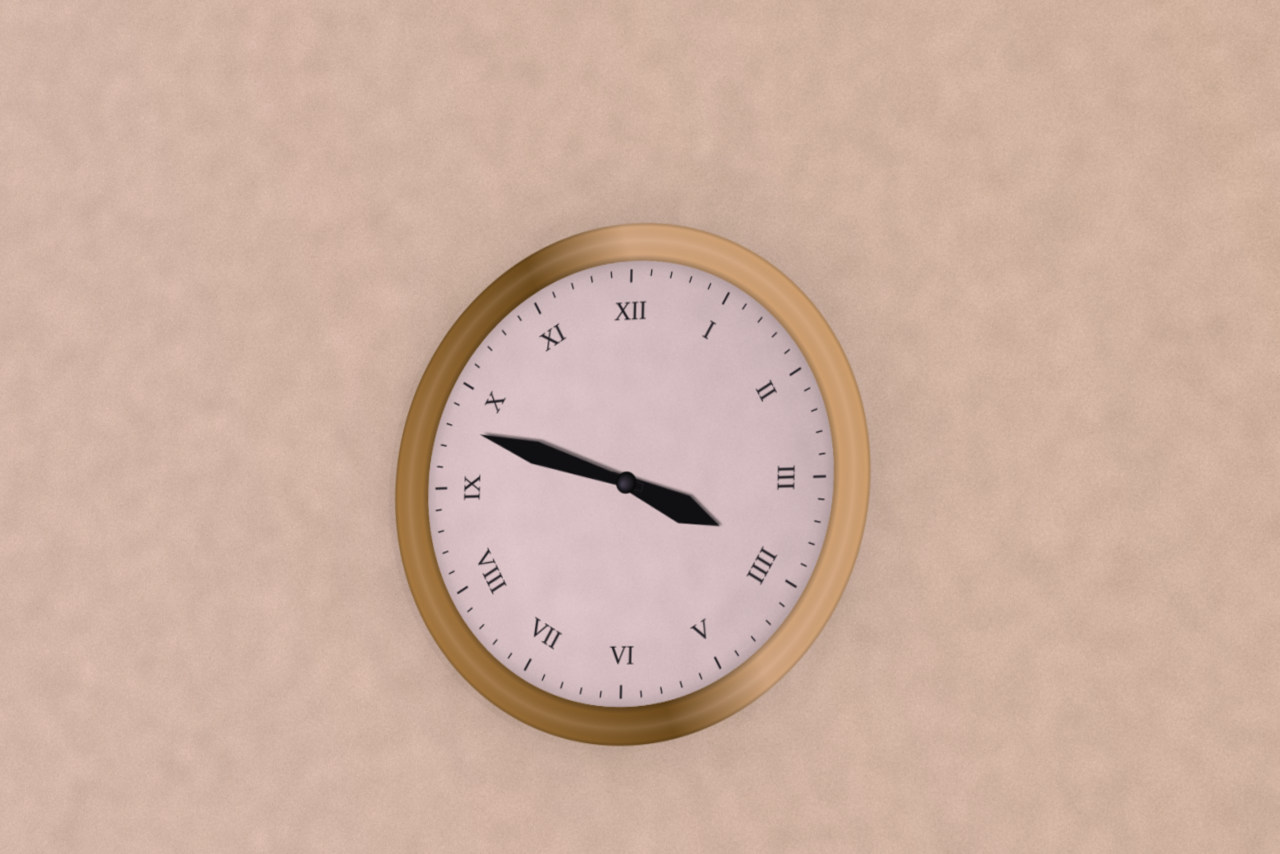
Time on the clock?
3:48
